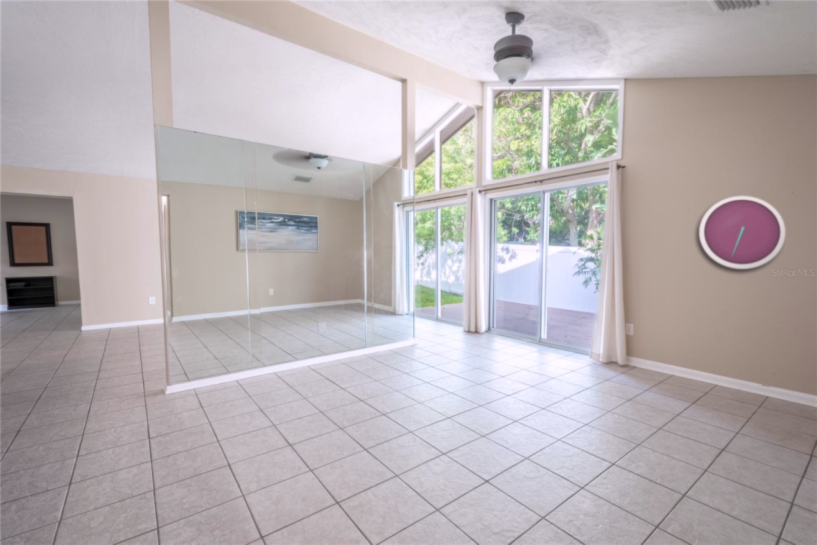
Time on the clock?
6:33
